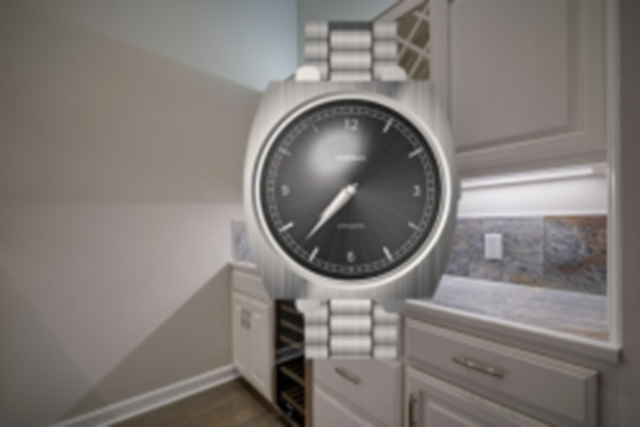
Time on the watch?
7:37
